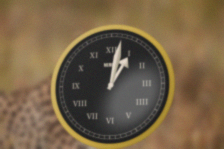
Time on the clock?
1:02
